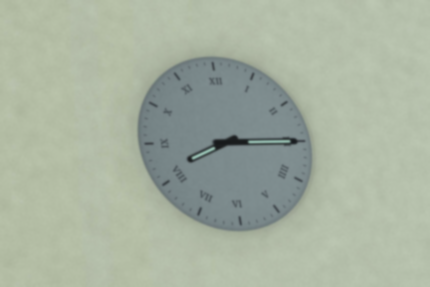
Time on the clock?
8:15
